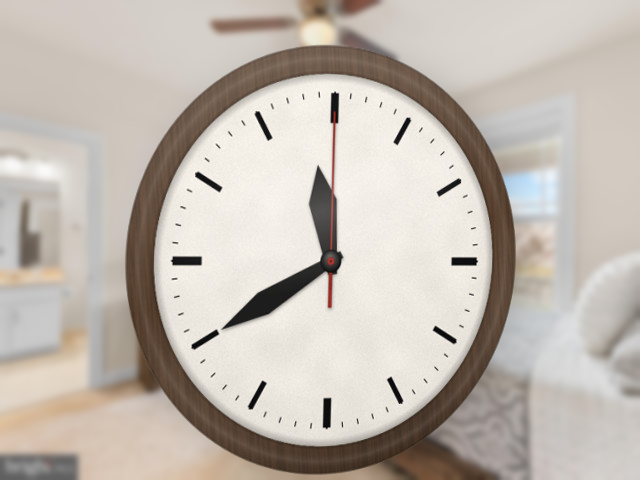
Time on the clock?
11:40:00
